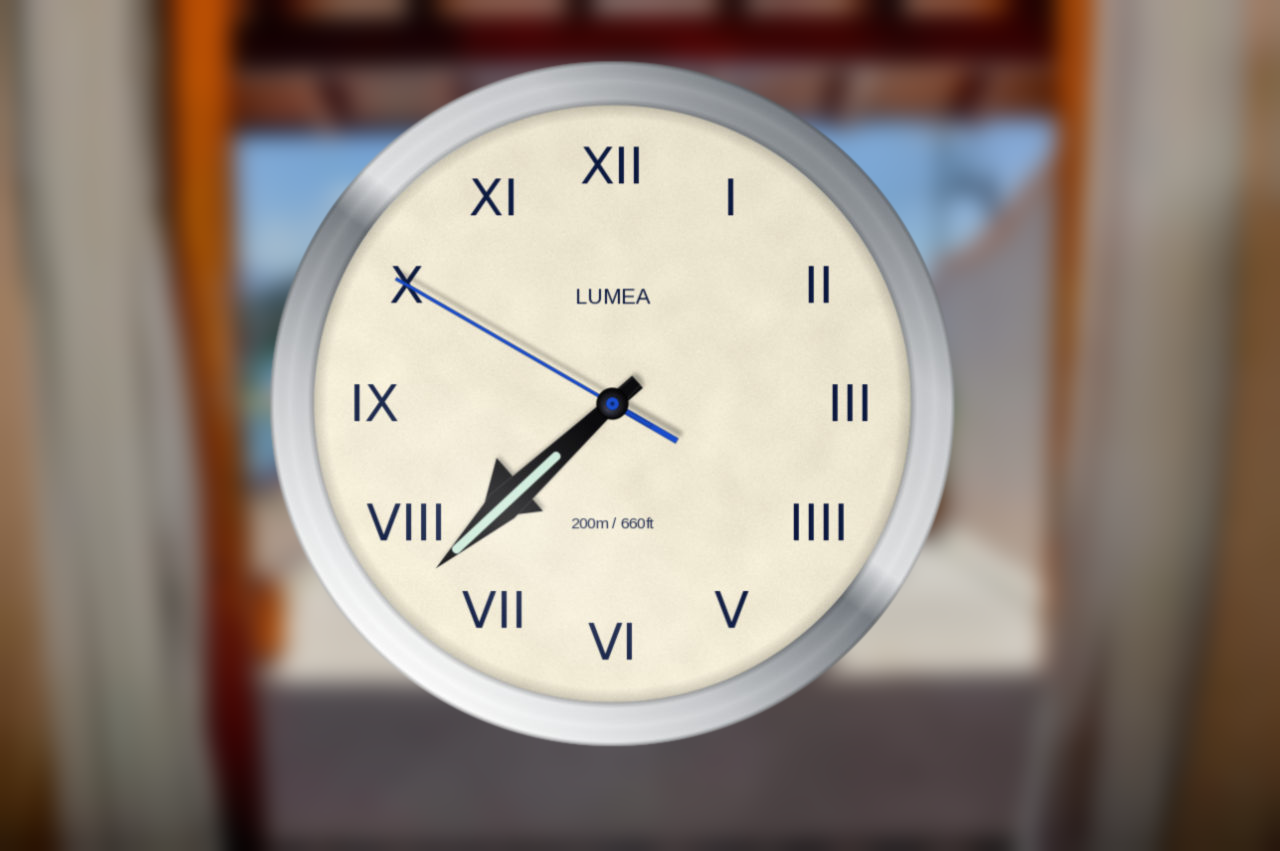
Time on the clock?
7:37:50
